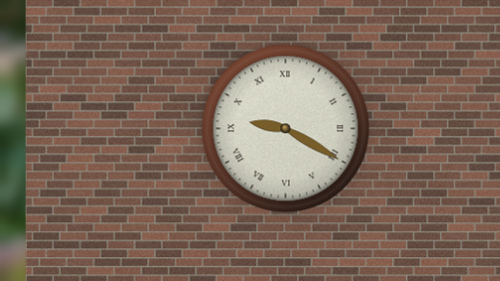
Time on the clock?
9:20
